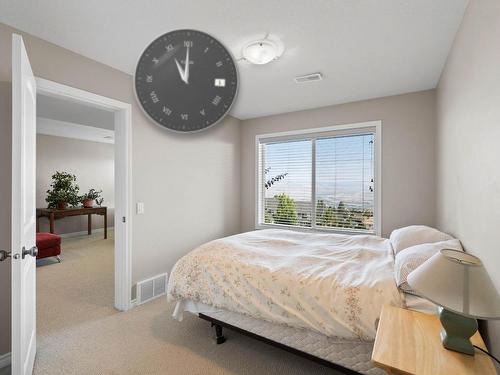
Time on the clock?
11:00
